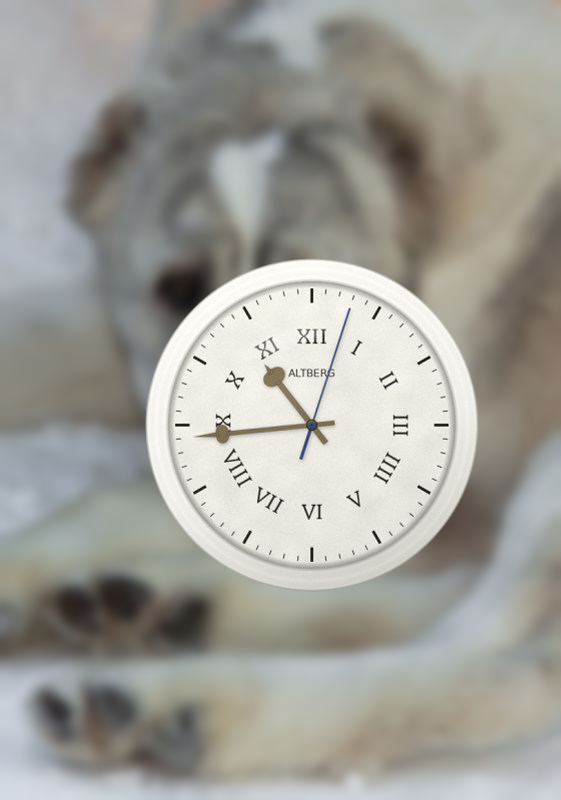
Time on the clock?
10:44:03
